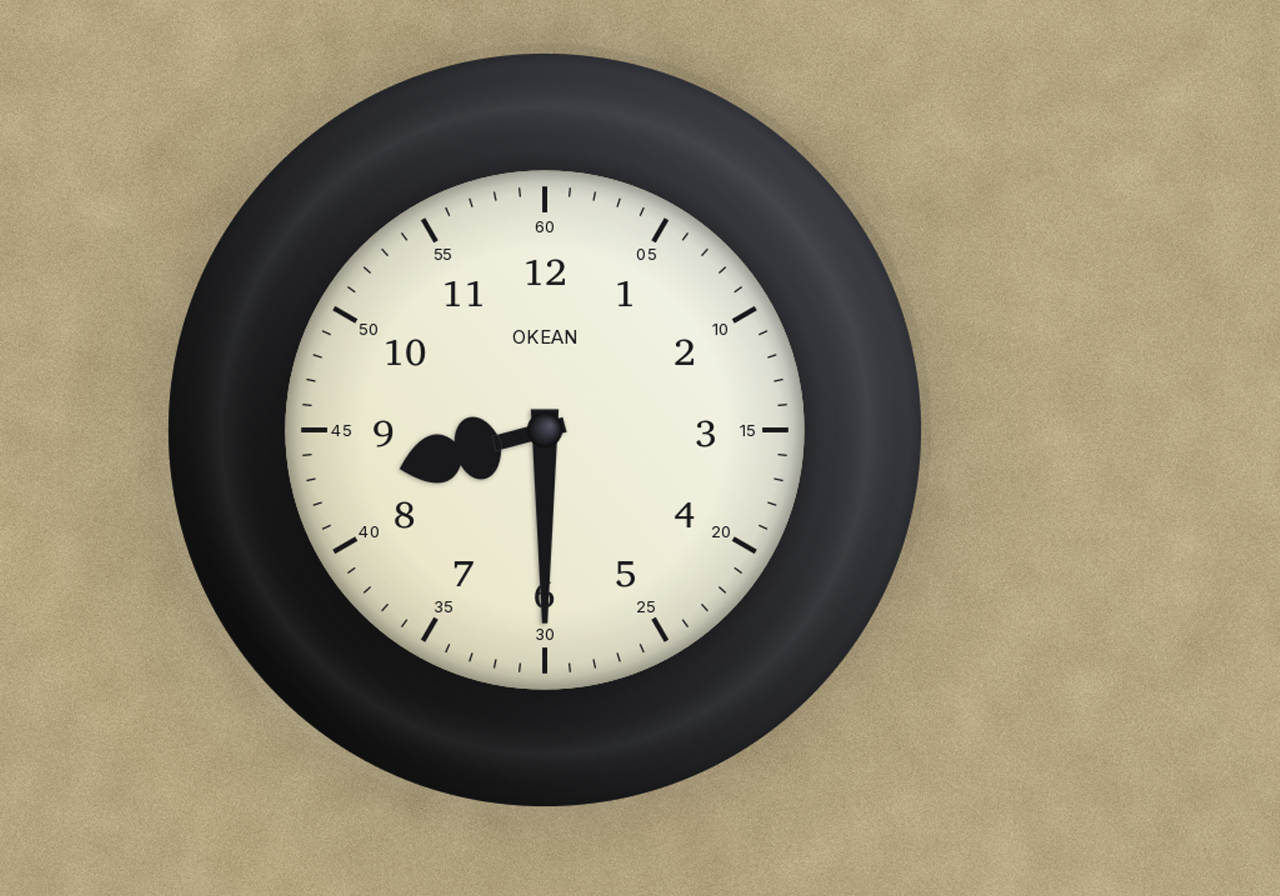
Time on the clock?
8:30
